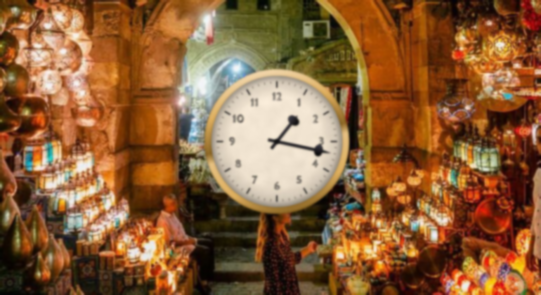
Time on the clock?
1:17
